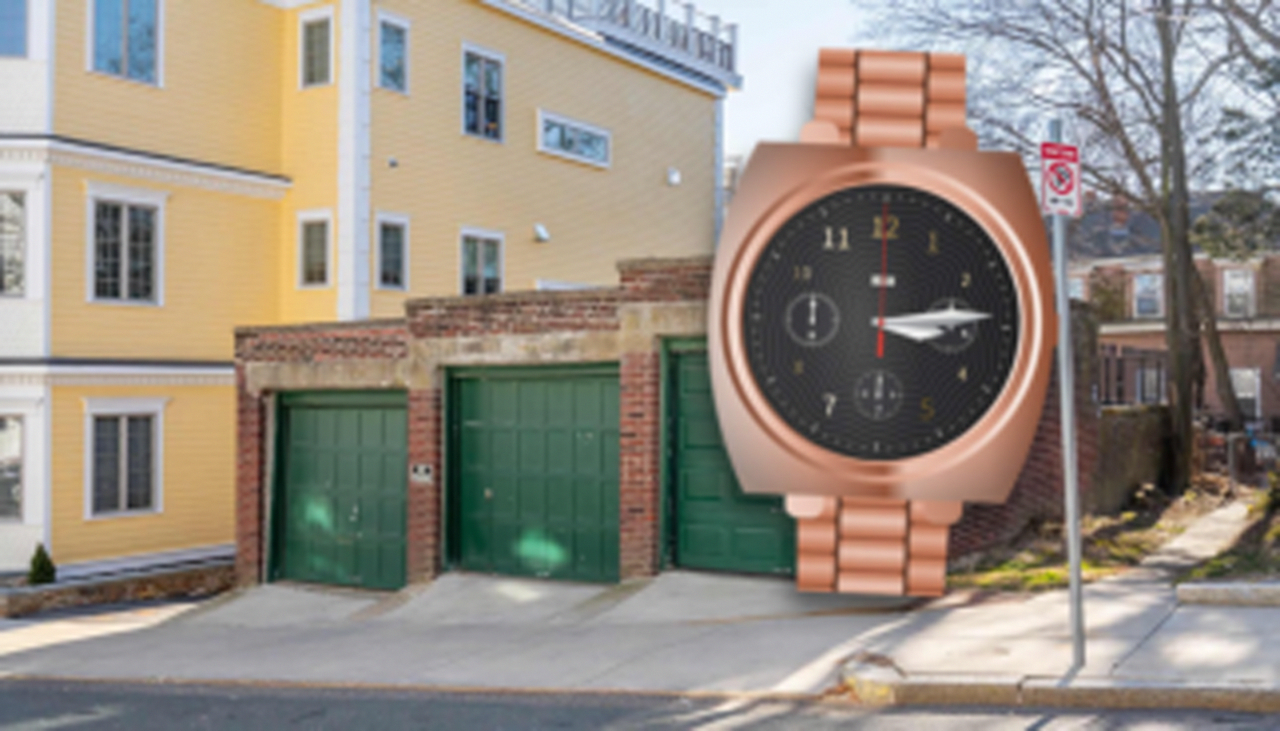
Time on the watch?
3:14
